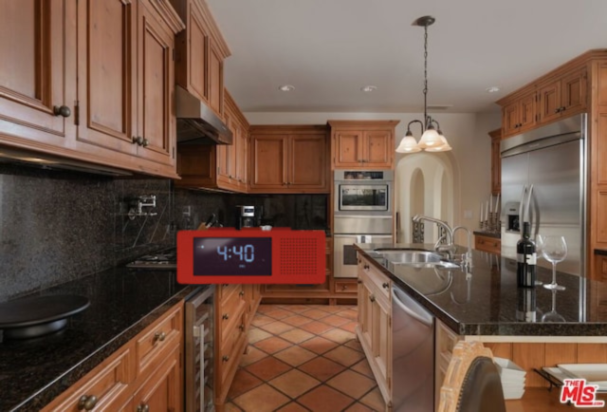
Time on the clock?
4:40
